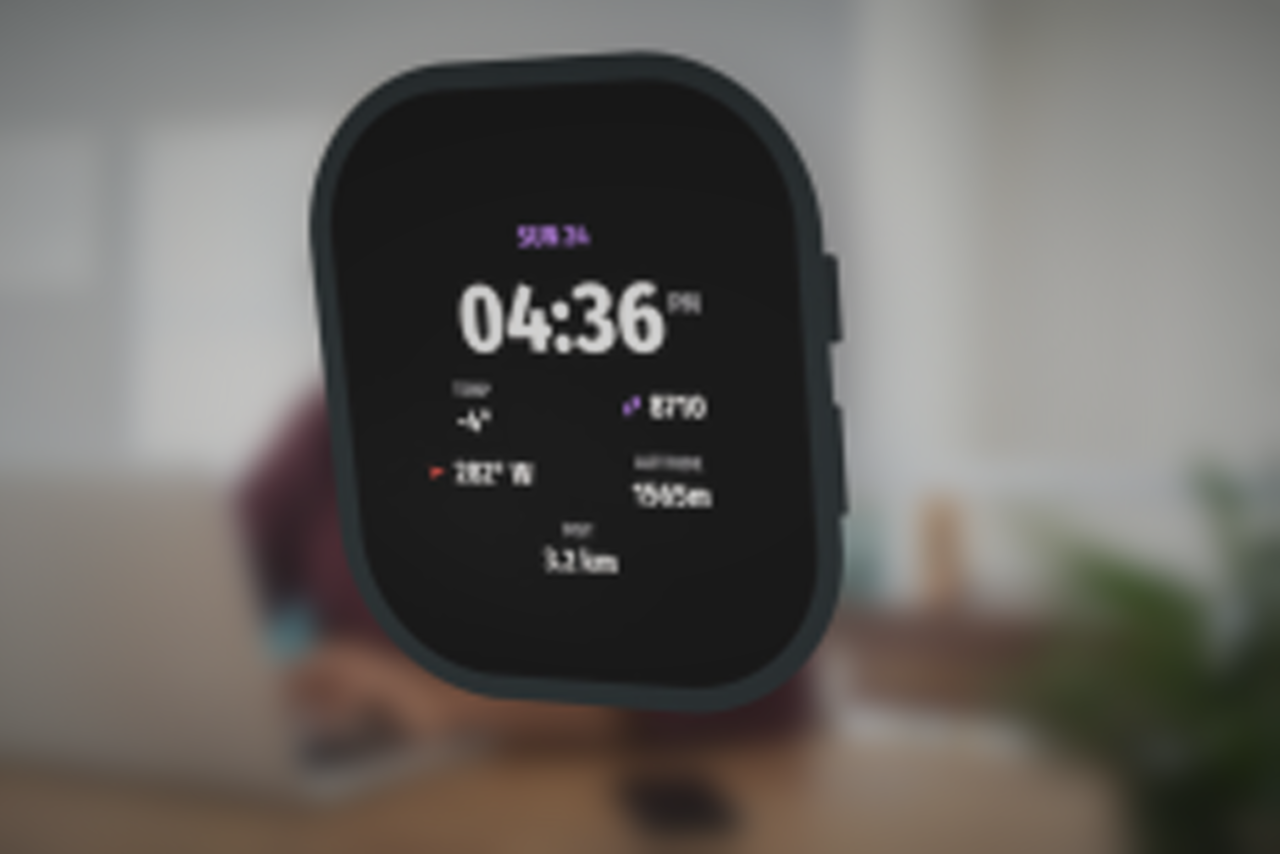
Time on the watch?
4:36
